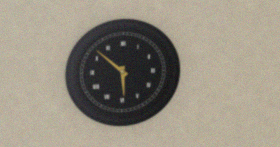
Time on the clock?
5:52
